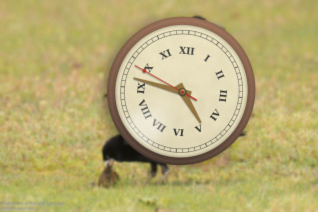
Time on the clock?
4:46:49
